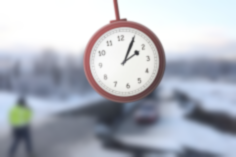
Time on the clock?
2:05
